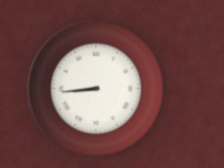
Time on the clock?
8:44
